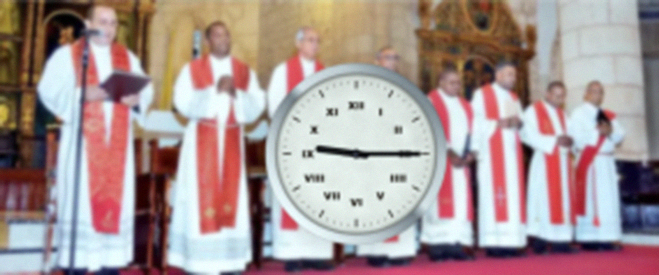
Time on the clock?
9:15
